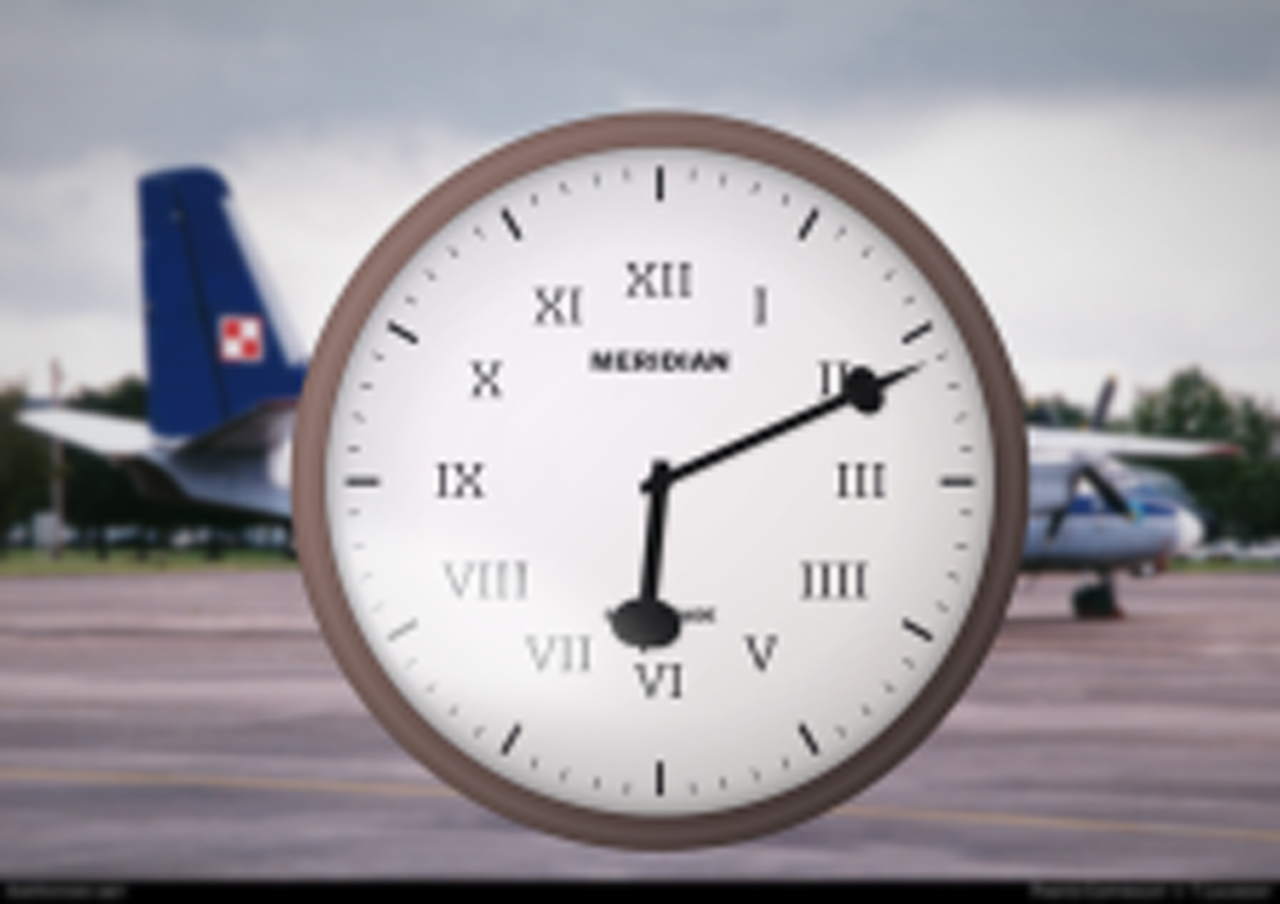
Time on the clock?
6:11
